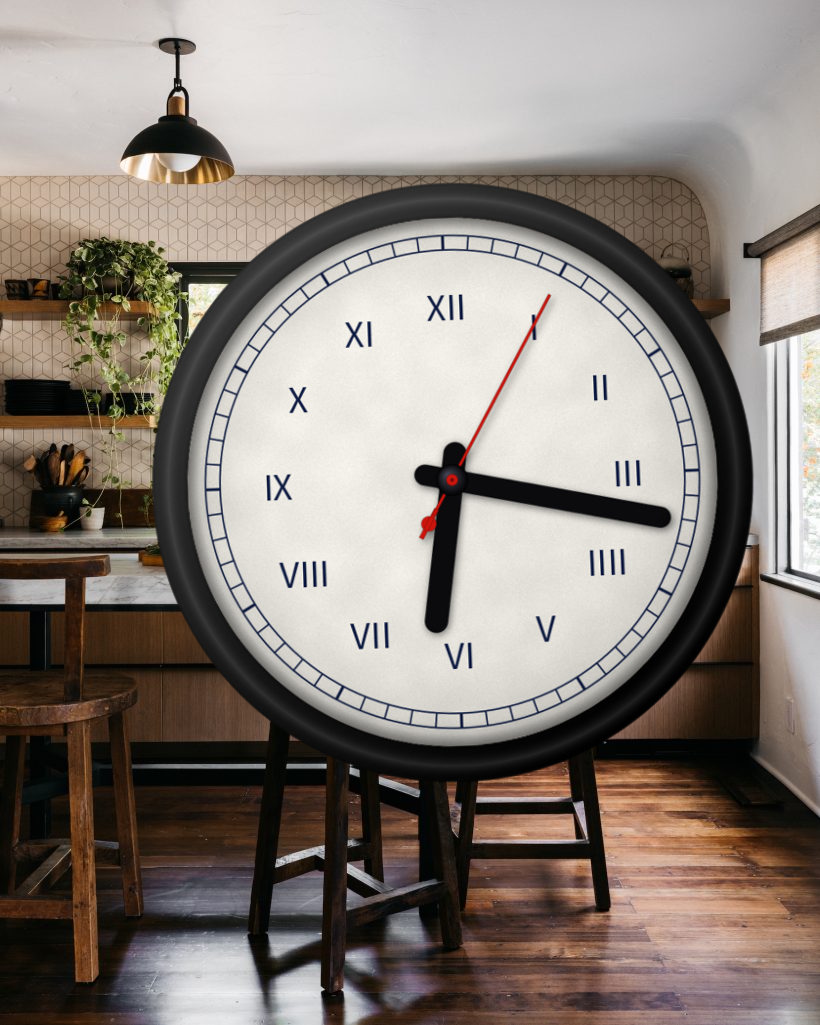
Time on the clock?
6:17:05
